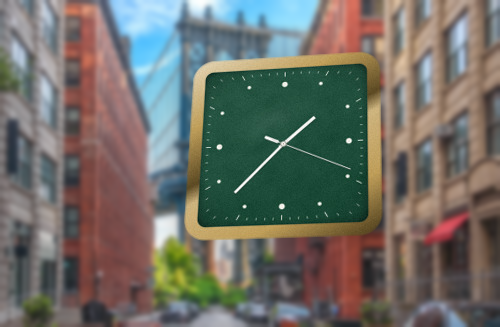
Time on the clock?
1:37:19
